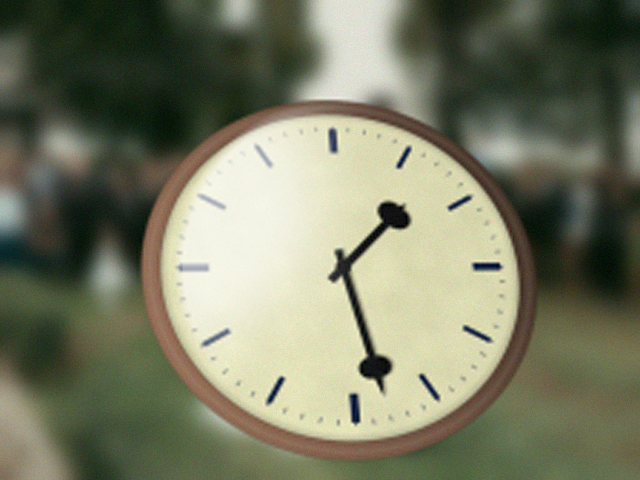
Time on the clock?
1:28
